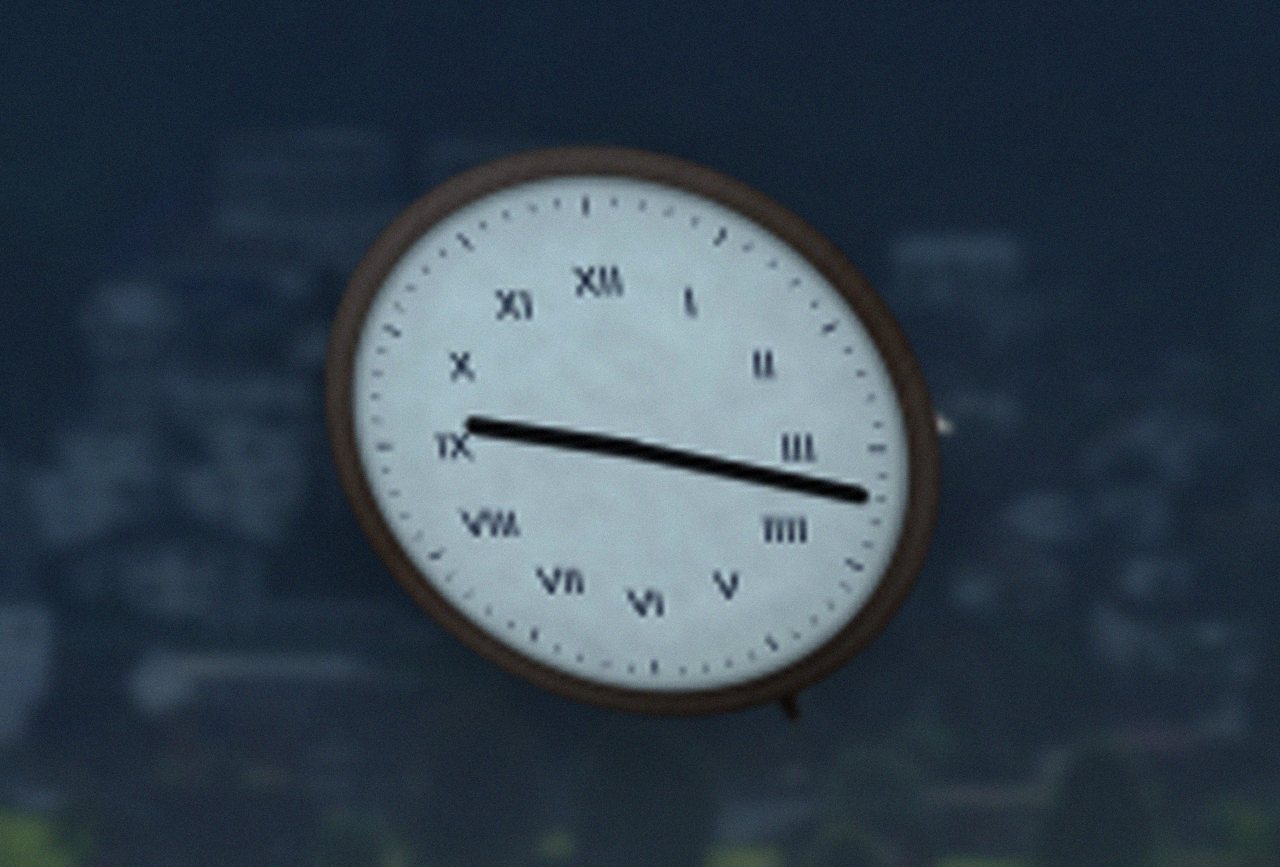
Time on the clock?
9:17
